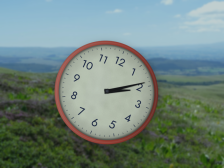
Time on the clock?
2:09
